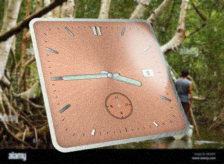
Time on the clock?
3:45
